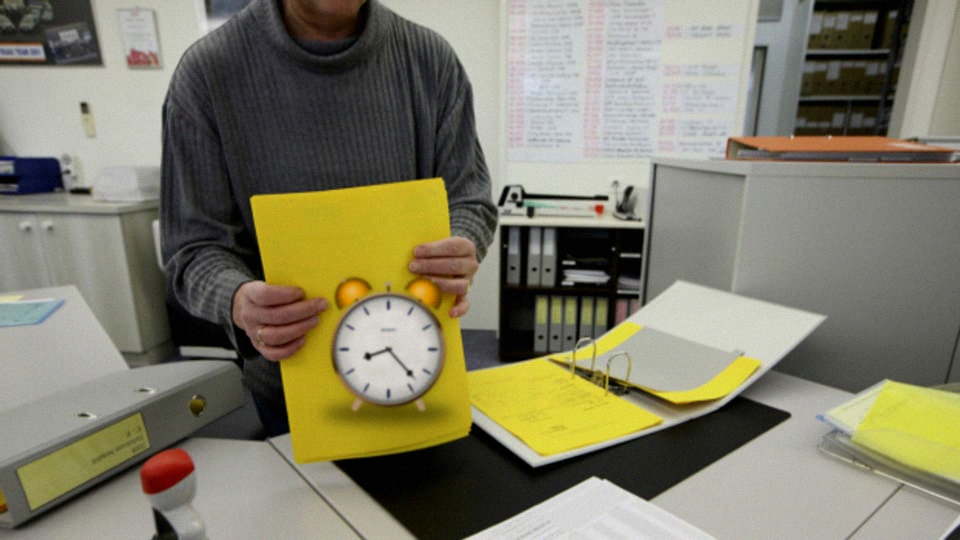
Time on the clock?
8:23
